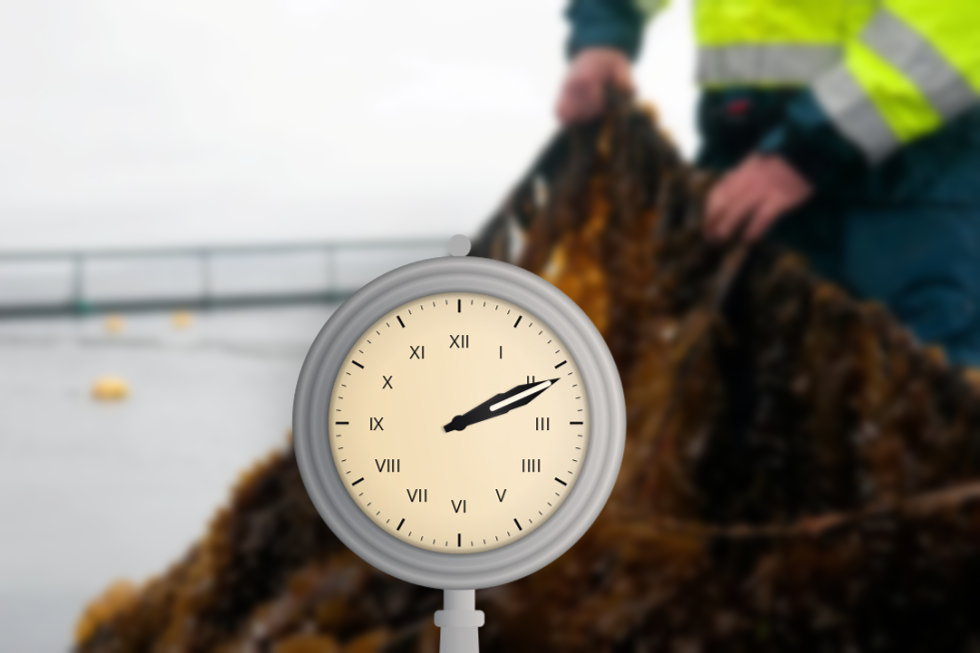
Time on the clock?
2:11
